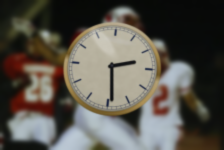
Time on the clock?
2:29
